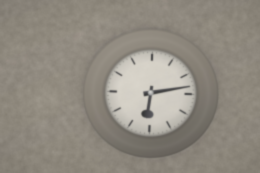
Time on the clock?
6:13
